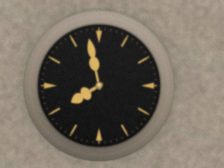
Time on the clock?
7:58
